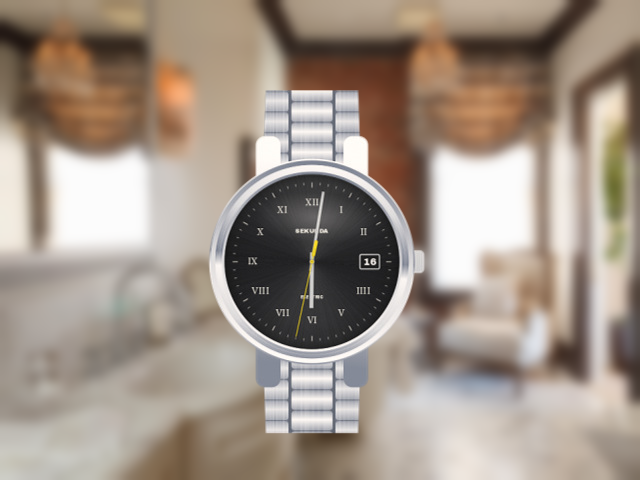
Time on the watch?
6:01:32
